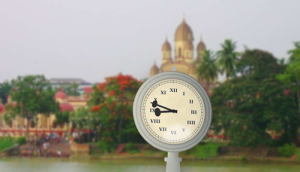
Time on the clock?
8:48
